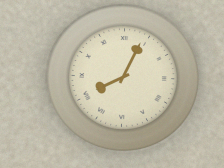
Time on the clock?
8:04
